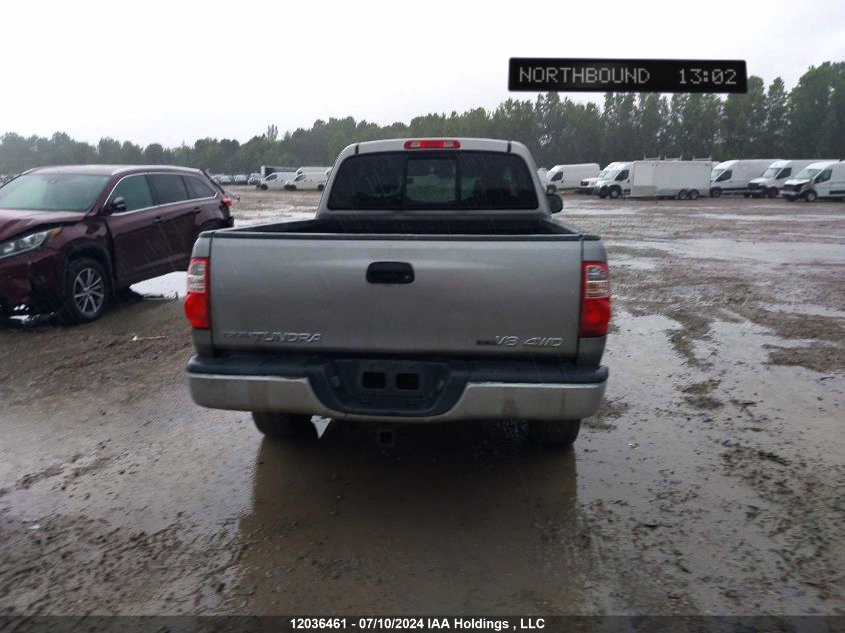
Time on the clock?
13:02
